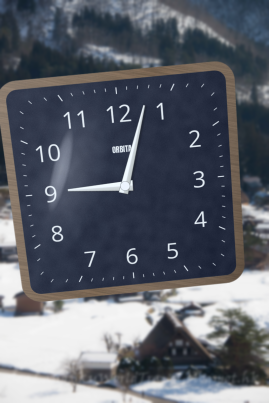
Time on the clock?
9:03
